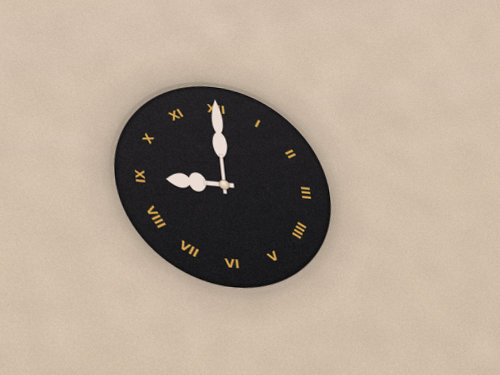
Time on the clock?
9:00
